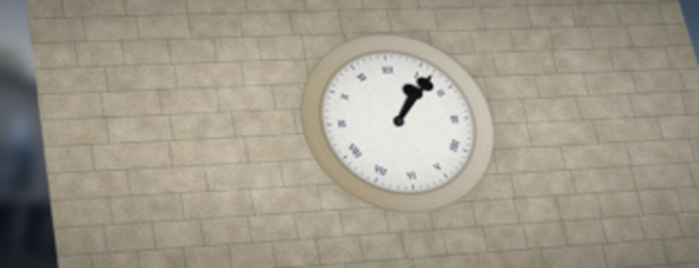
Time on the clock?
1:07
